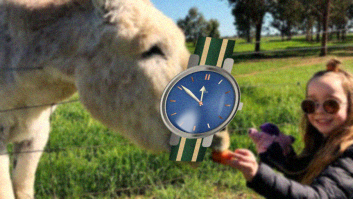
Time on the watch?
11:51
